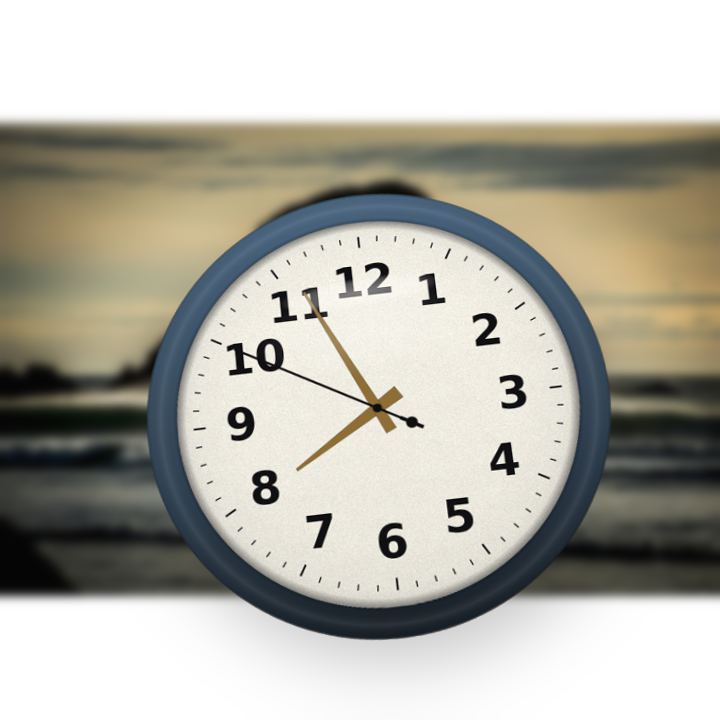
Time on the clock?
7:55:50
